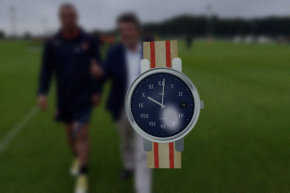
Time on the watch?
10:01
